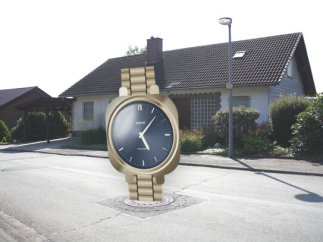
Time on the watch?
5:07
